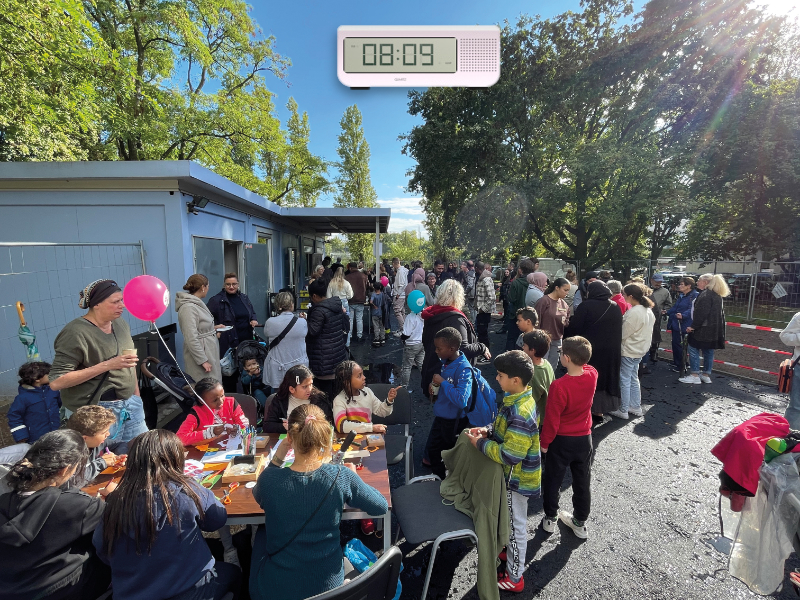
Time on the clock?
8:09
